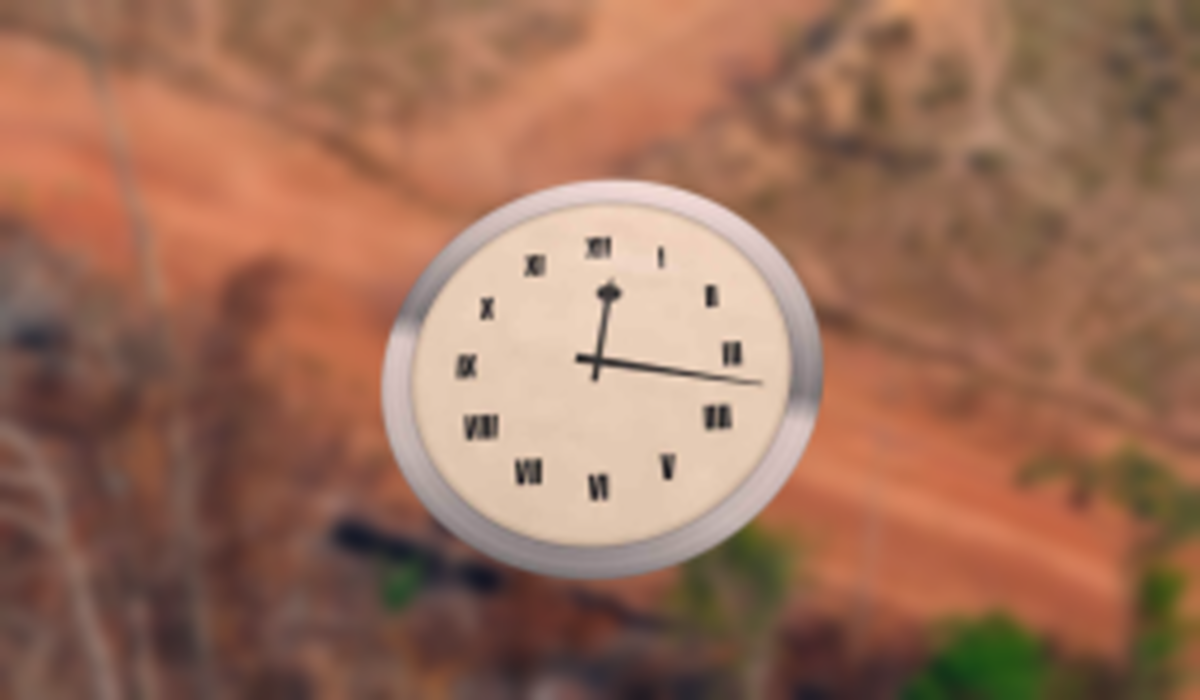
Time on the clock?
12:17
